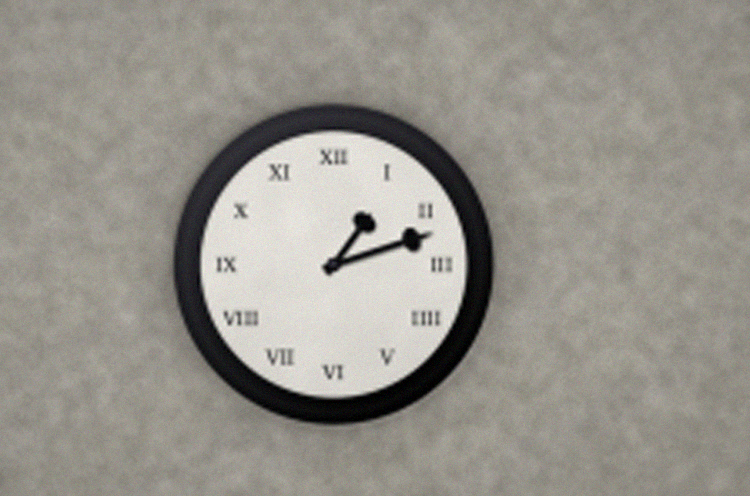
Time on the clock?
1:12
